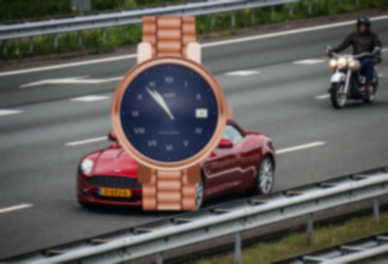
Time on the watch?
10:53
